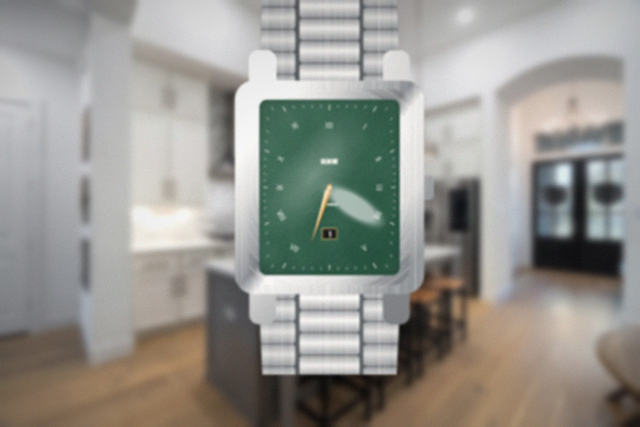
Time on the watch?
6:33
